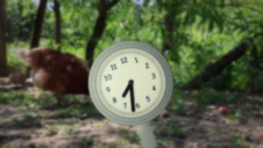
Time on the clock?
7:32
